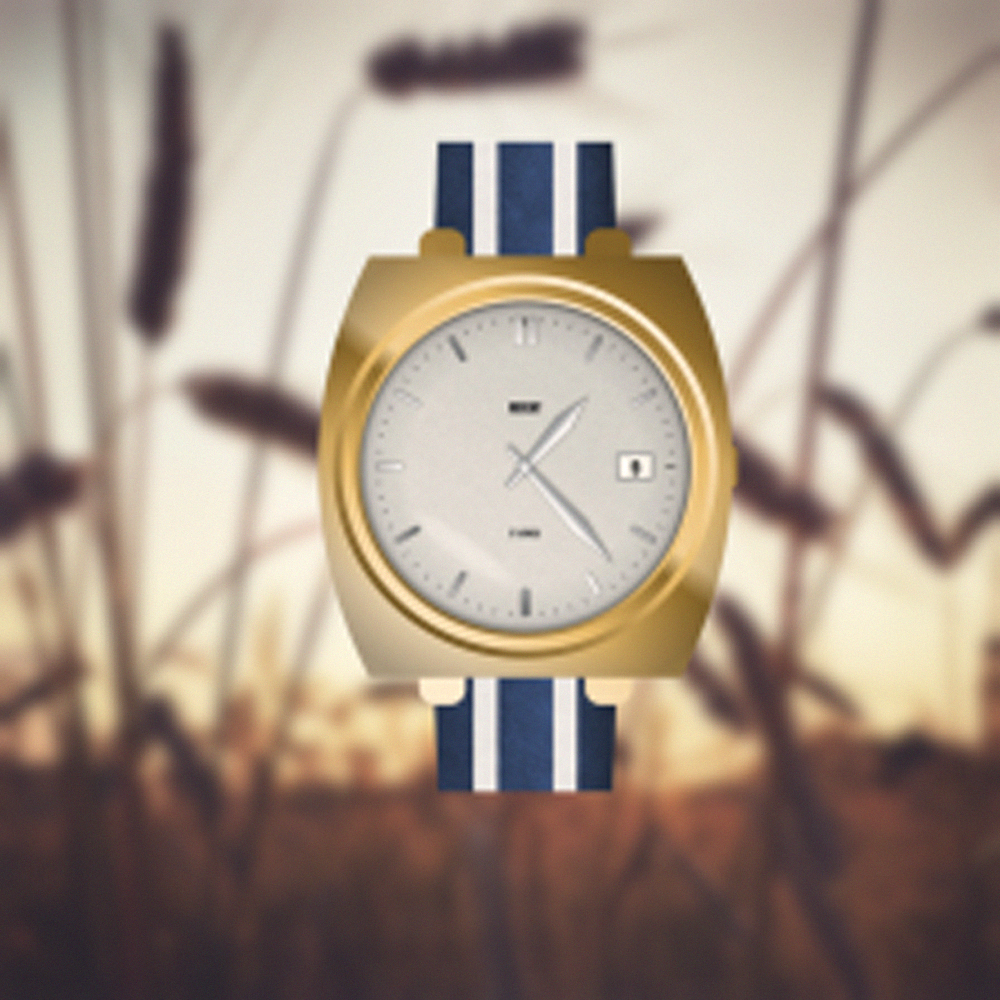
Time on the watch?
1:23
